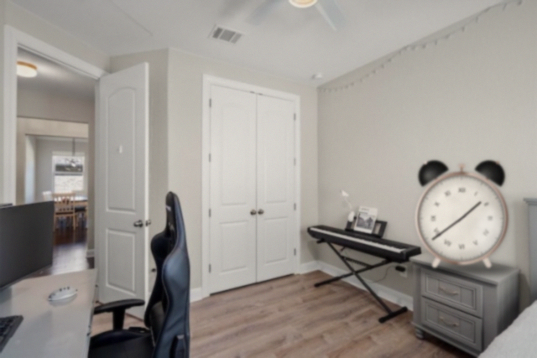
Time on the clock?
1:39
